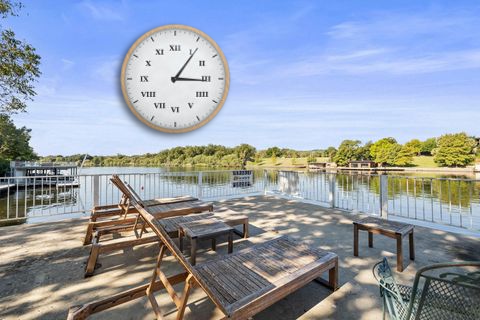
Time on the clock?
3:06
